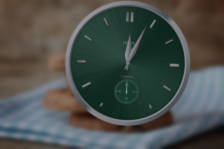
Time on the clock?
12:04
